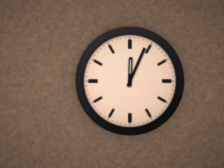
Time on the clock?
12:04
